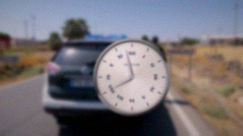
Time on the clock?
7:58
